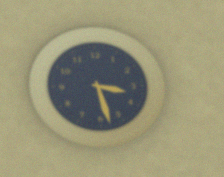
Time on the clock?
3:28
